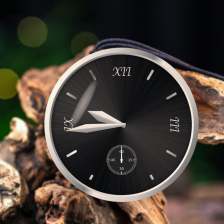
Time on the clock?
9:44
